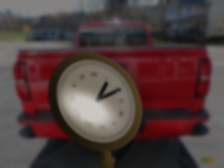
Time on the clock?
1:11
